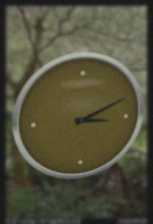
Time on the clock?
3:11
